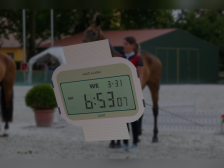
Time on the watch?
6:53:07
